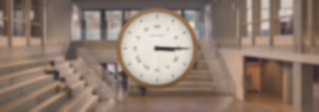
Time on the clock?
3:15
